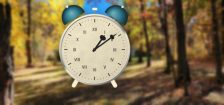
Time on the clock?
1:09
